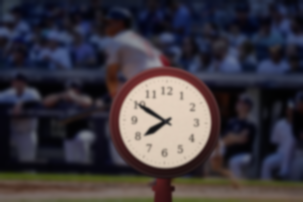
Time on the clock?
7:50
